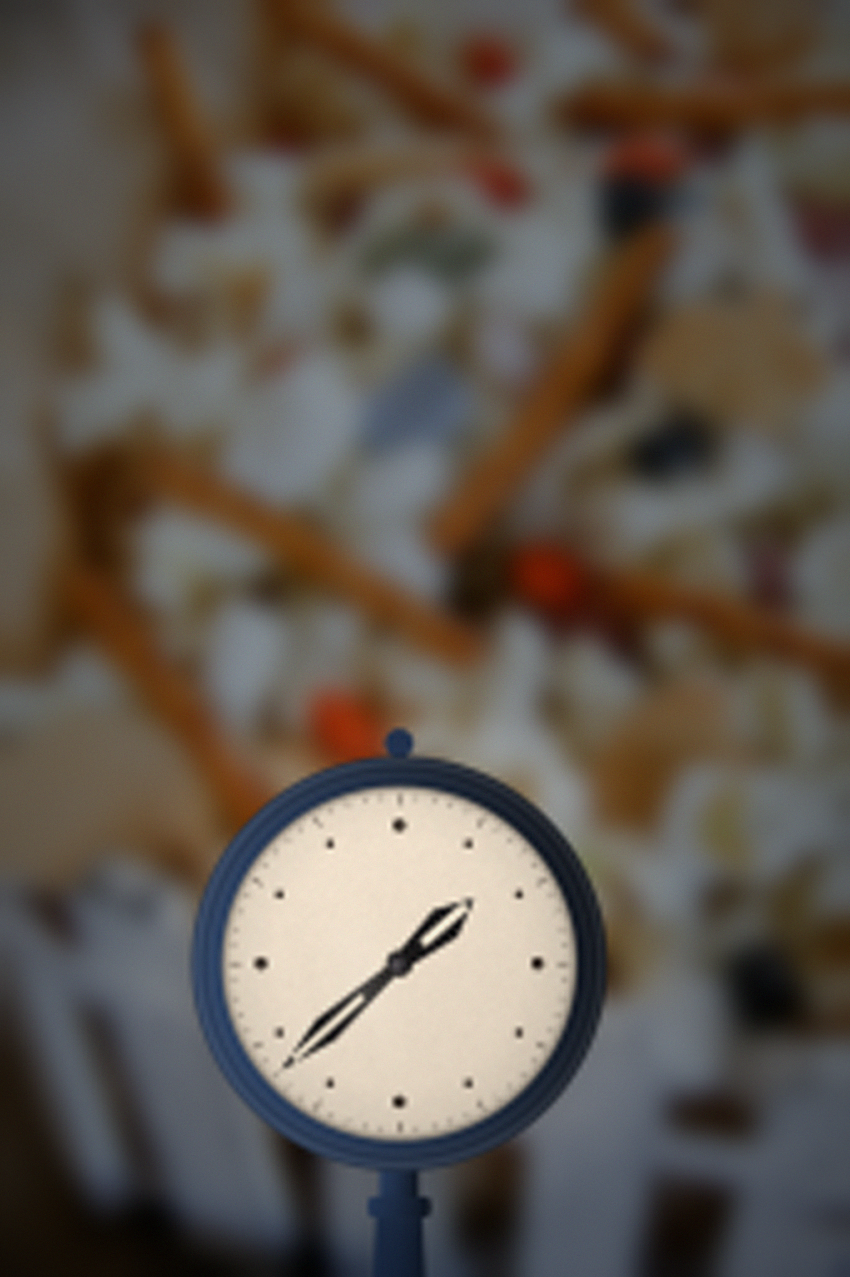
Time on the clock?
1:38
